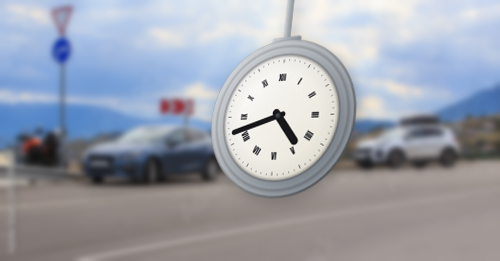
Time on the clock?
4:42
